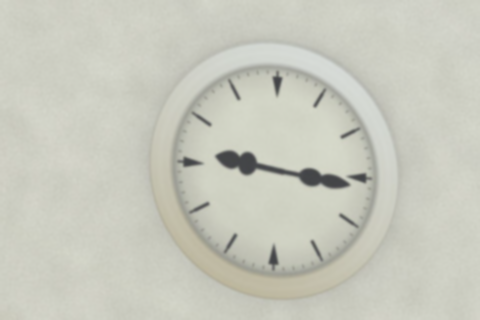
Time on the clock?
9:16
